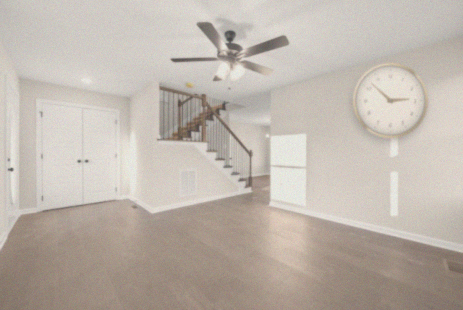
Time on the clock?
2:52
